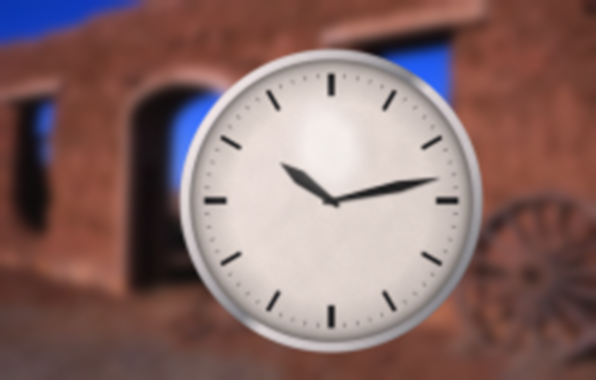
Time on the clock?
10:13
